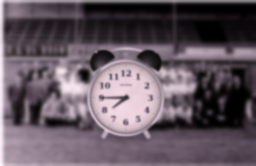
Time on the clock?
7:45
